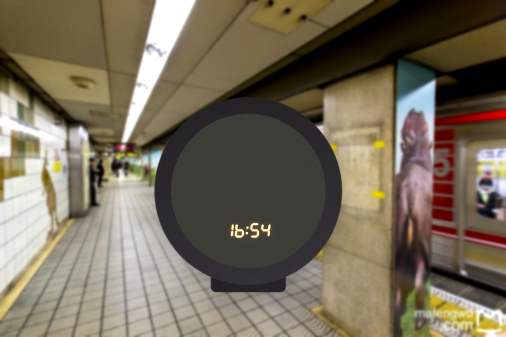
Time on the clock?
16:54
